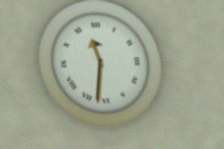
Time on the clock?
11:32
